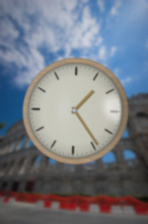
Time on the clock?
1:24
